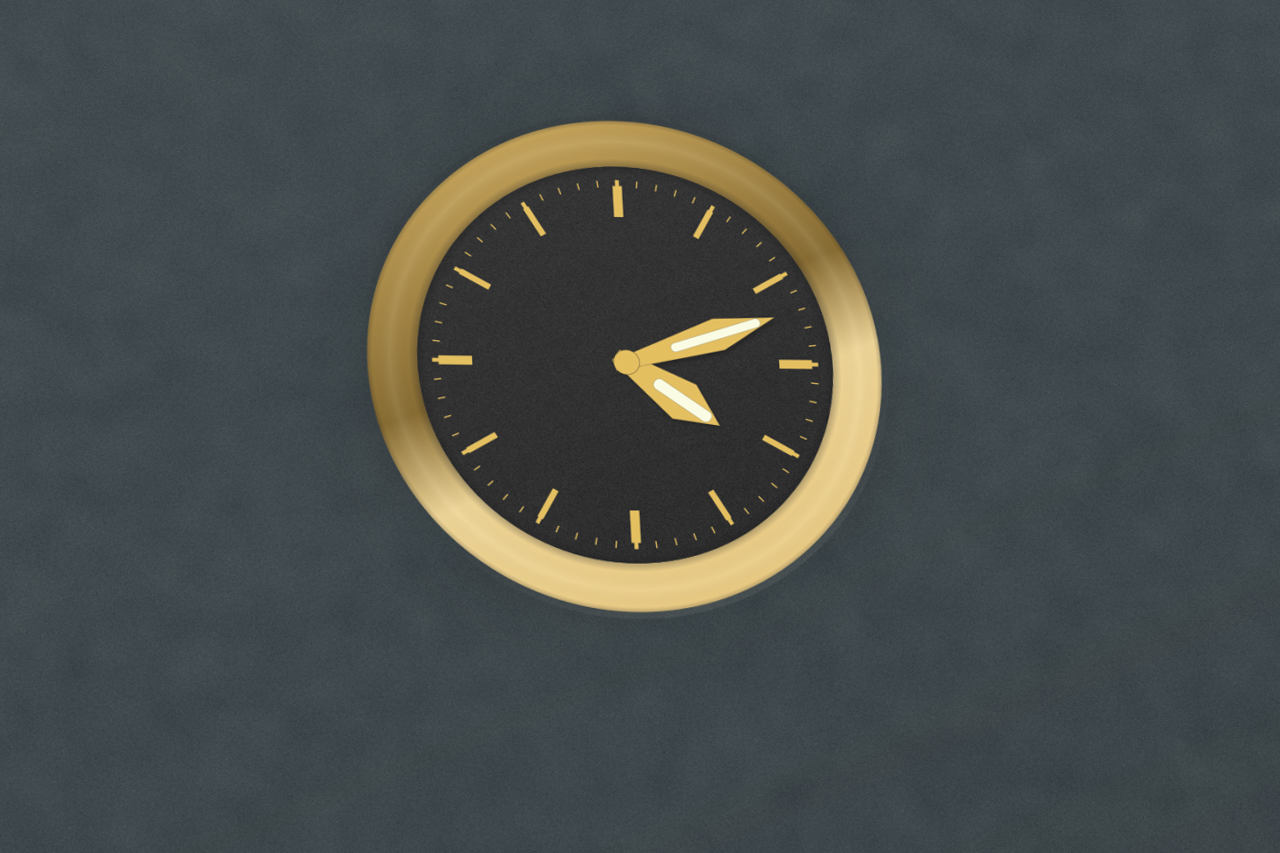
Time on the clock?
4:12
